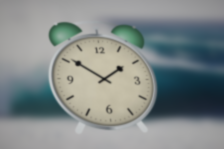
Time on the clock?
1:51
